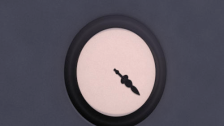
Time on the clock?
4:22
